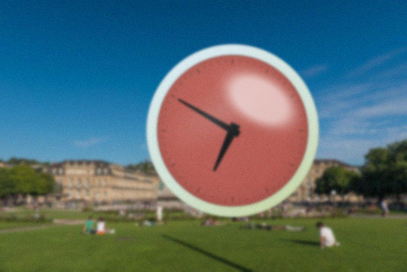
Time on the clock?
6:50
